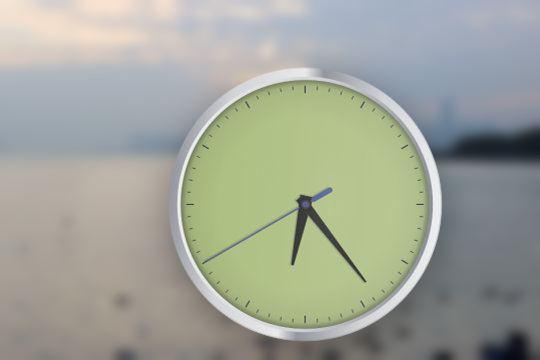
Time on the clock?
6:23:40
